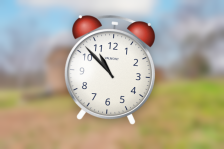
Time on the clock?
10:52
